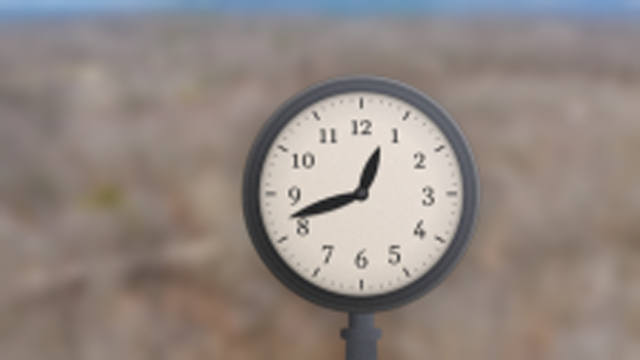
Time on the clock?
12:42
